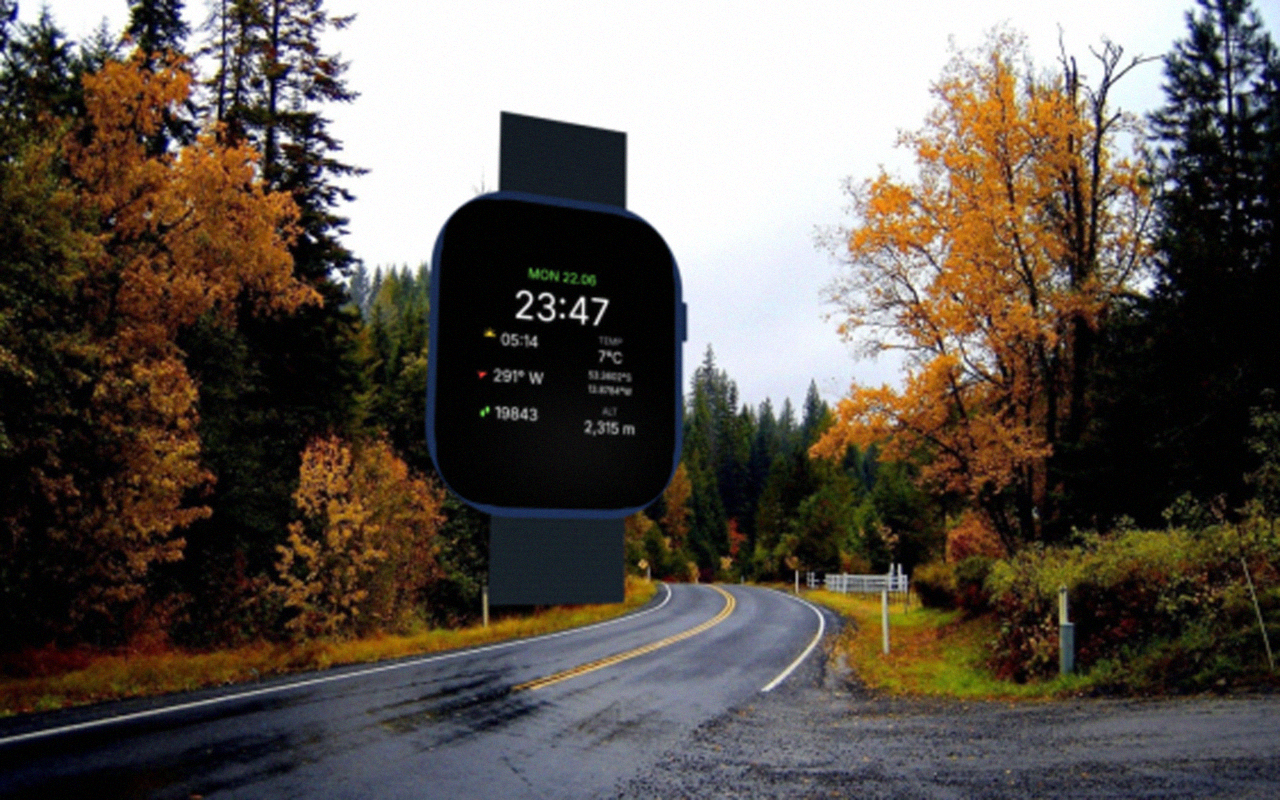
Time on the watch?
23:47
